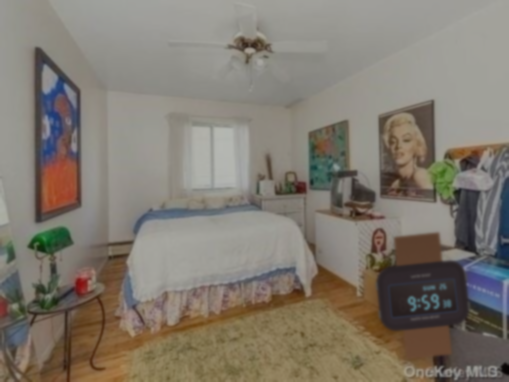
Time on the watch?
9:59
